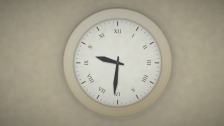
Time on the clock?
9:31
